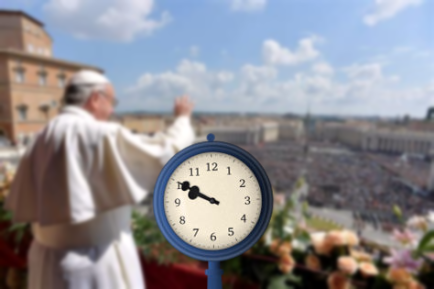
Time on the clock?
9:50
